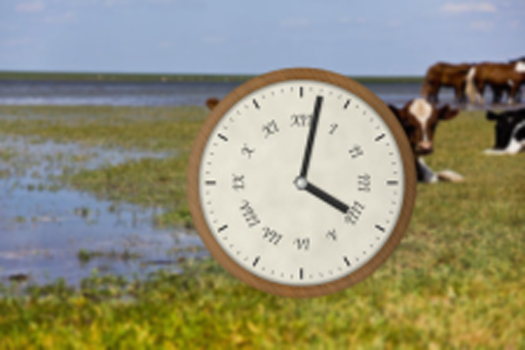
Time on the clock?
4:02
